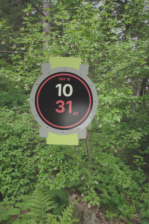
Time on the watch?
10:31
